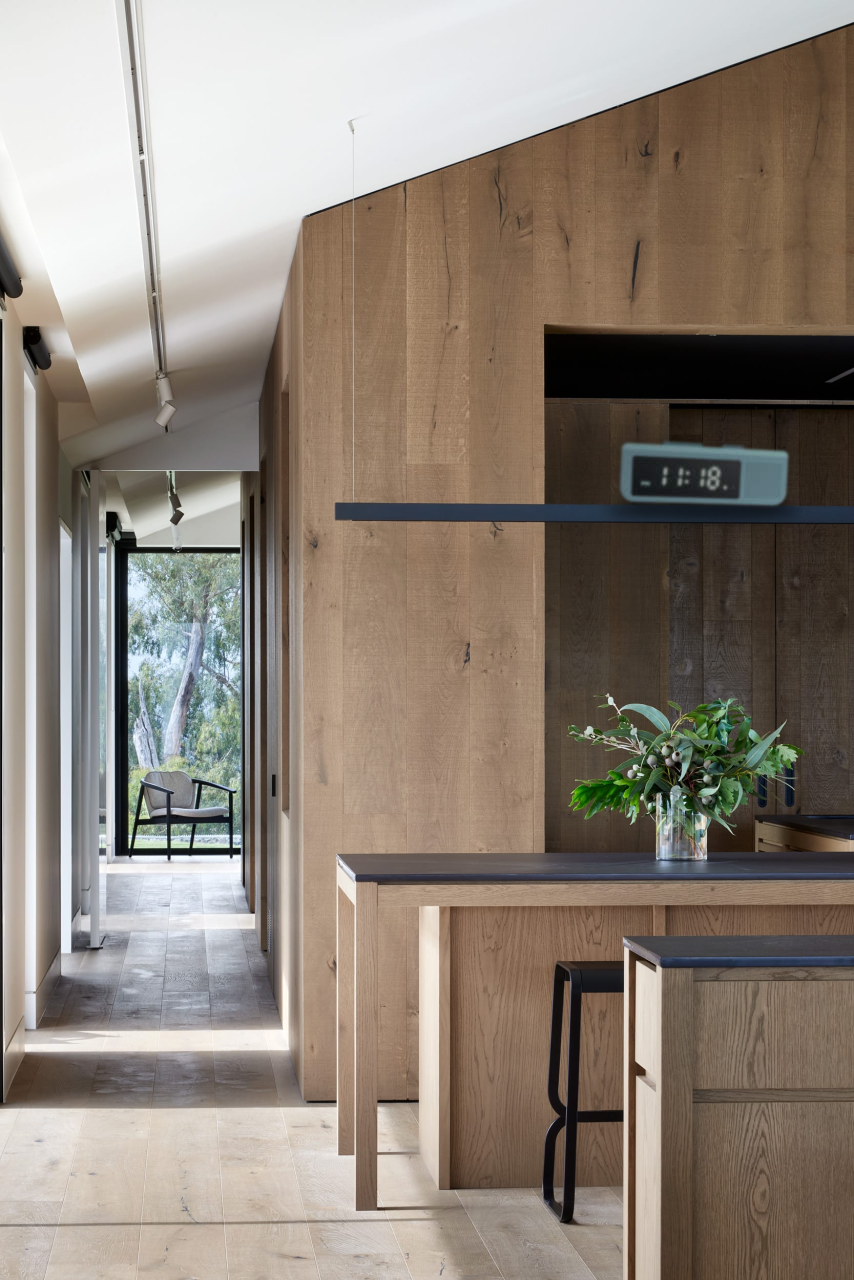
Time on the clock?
11:18
